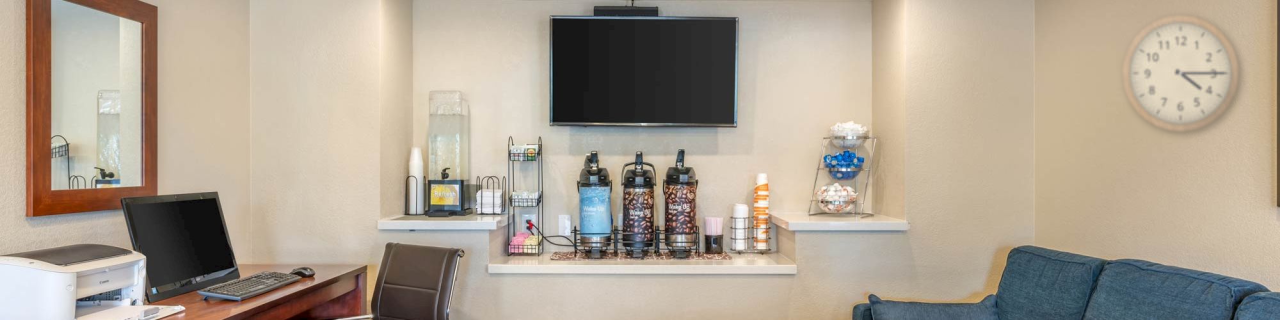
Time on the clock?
4:15
